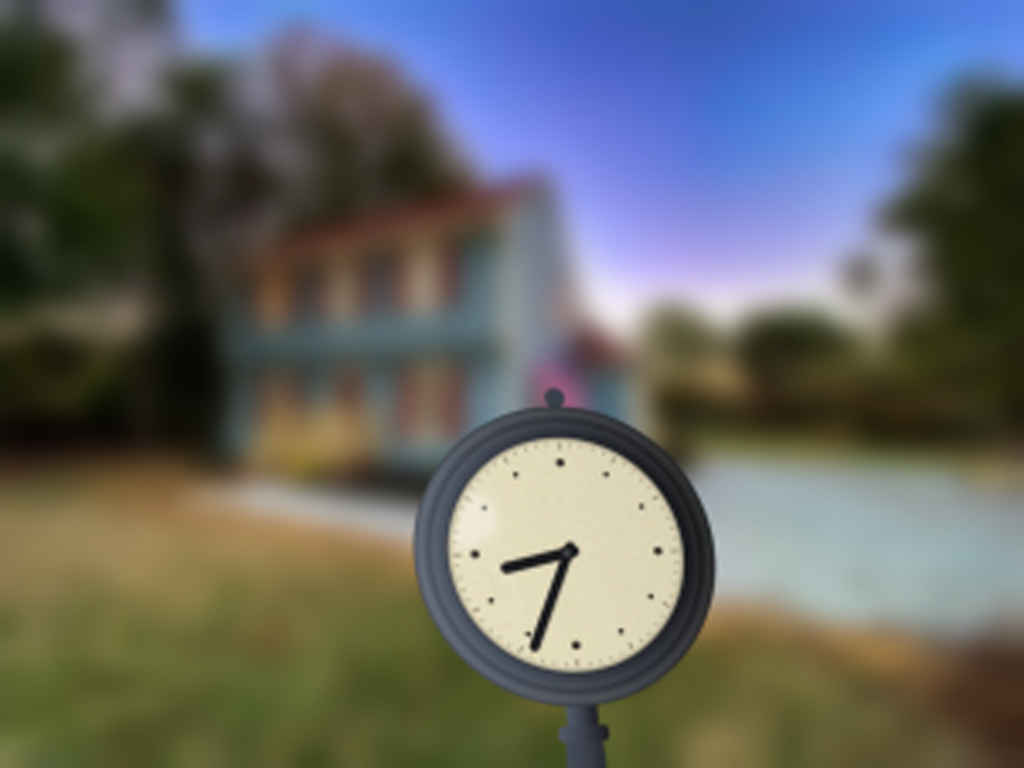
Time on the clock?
8:34
